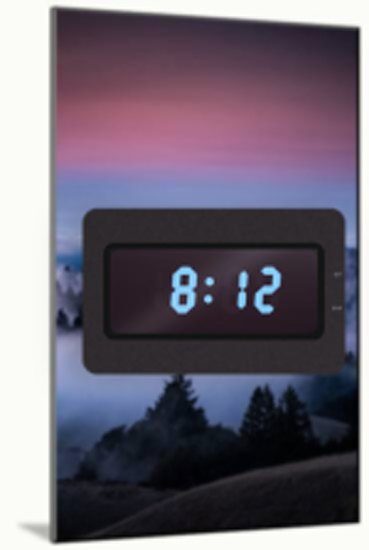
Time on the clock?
8:12
